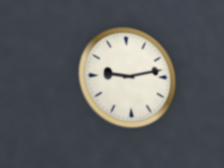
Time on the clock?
9:13
